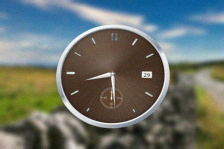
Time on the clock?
8:29
